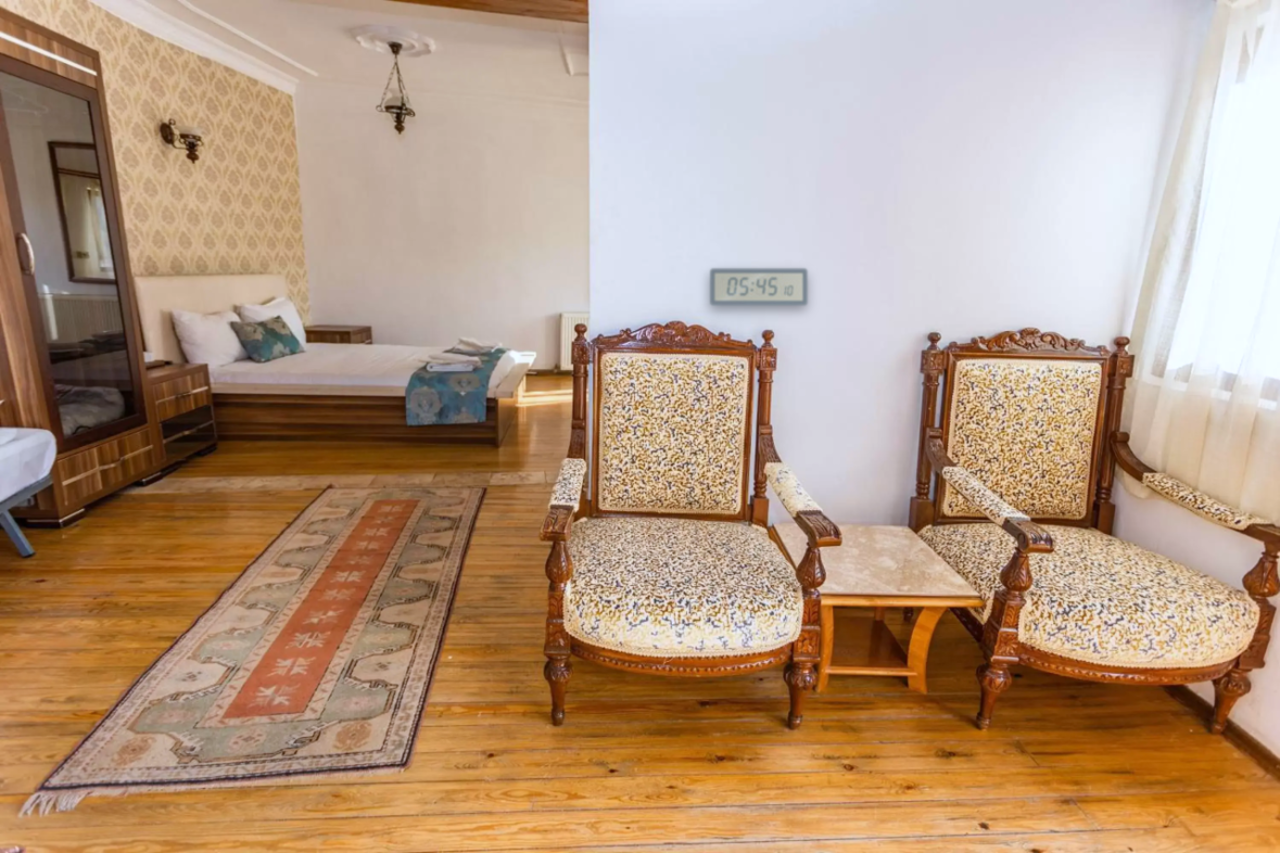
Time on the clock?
5:45:10
